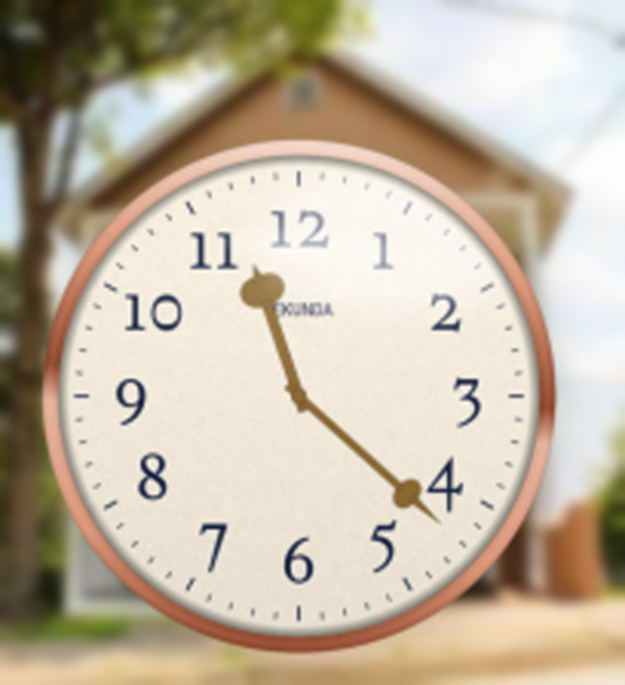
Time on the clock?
11:22
